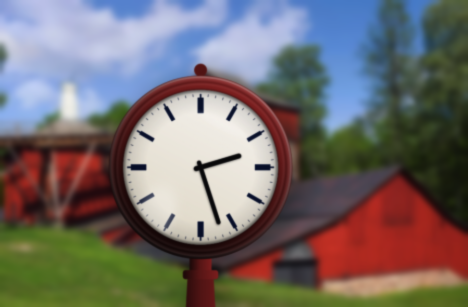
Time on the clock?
2:27
